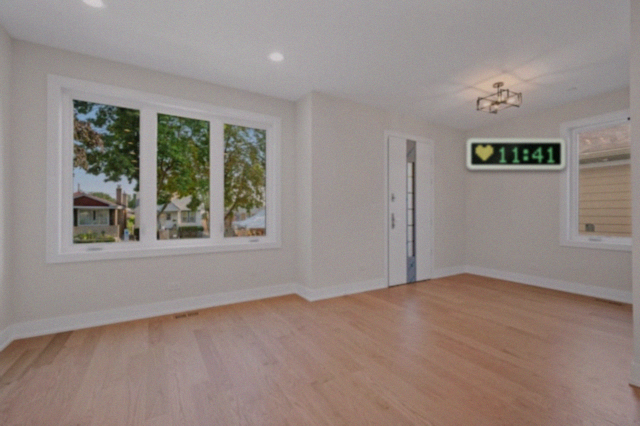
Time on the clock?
11:41
